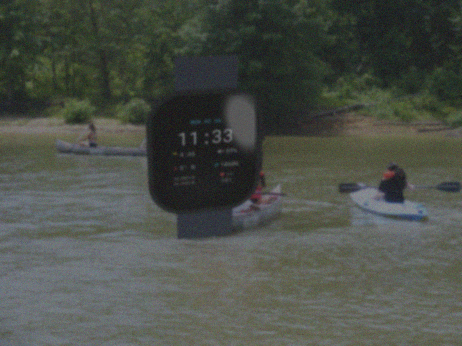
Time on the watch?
11:33
